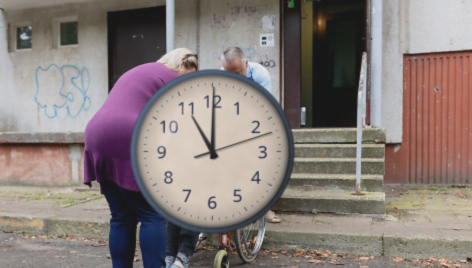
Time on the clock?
11:00:12
